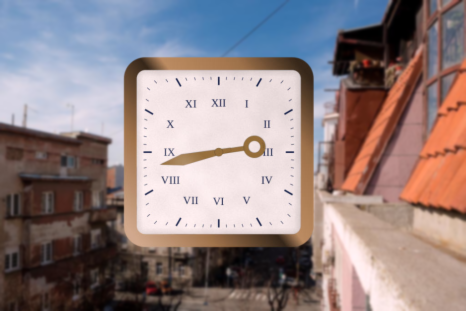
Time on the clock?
2:43
